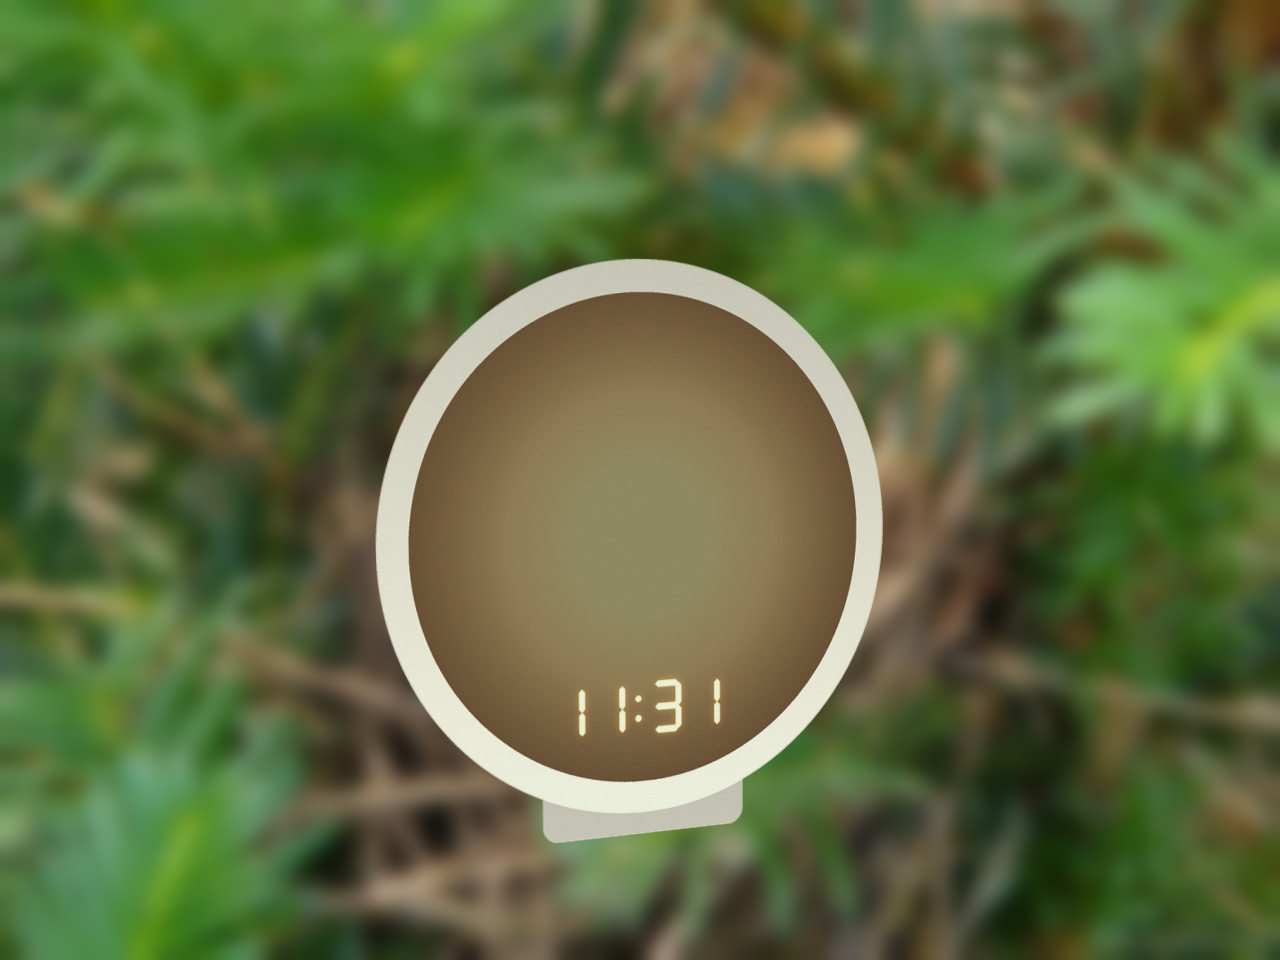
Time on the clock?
11:31
